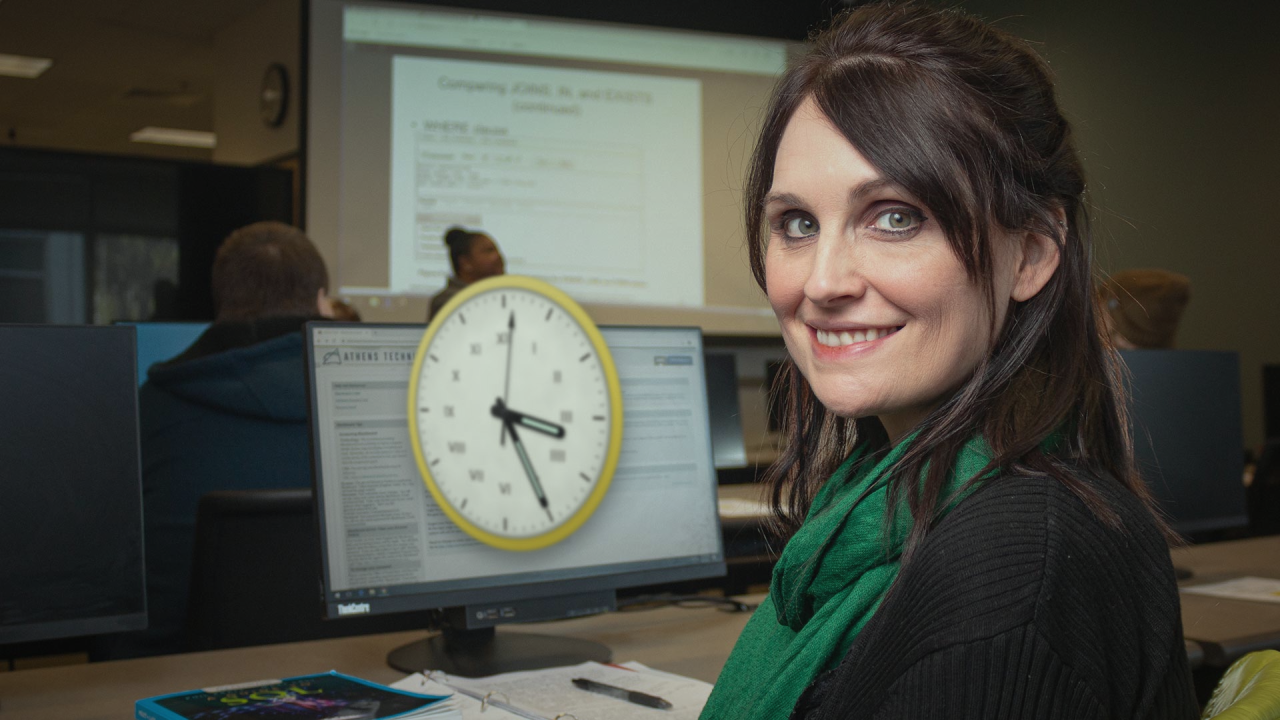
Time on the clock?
3:25:01
